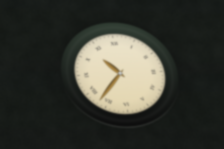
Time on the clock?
10:37
